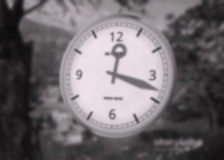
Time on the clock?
12:18
